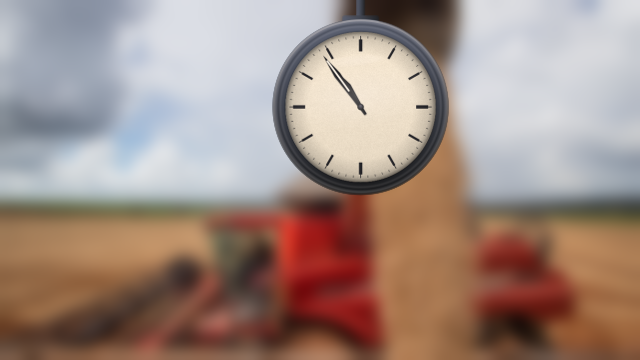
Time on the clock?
10:54
